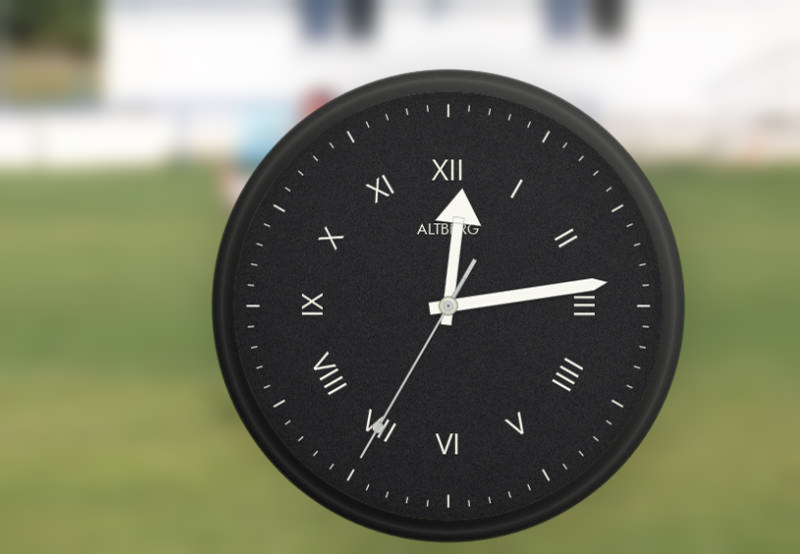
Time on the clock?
12:13:35
